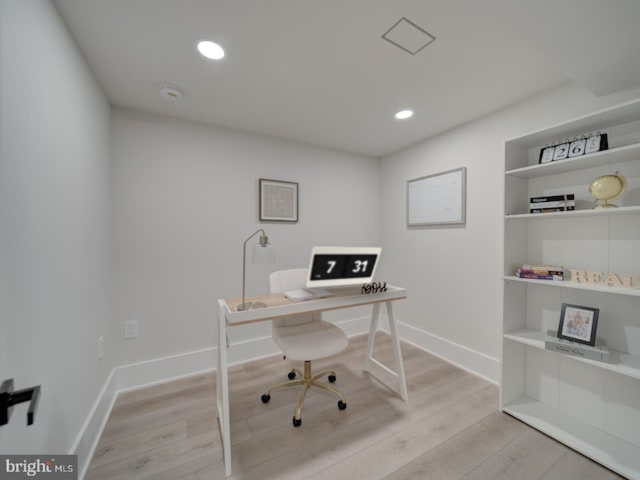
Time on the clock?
7:31
